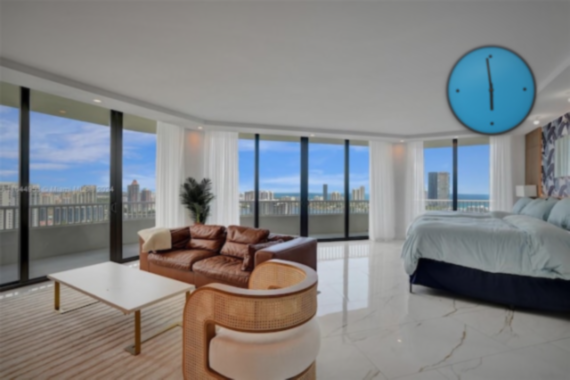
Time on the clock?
5:59
